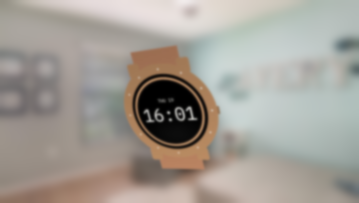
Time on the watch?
16:01
